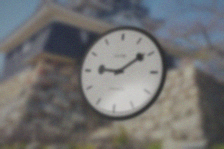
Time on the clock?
9:09
